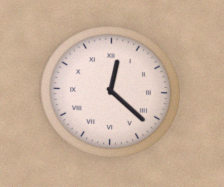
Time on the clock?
12:22
